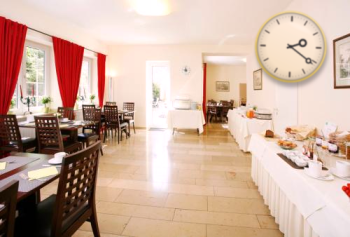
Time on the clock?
2:21
